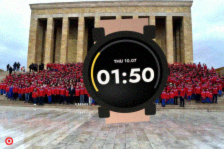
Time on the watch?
1:50
